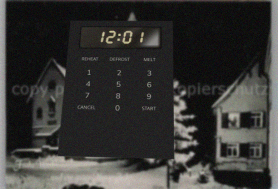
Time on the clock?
12:01
